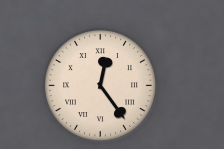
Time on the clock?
12:24
